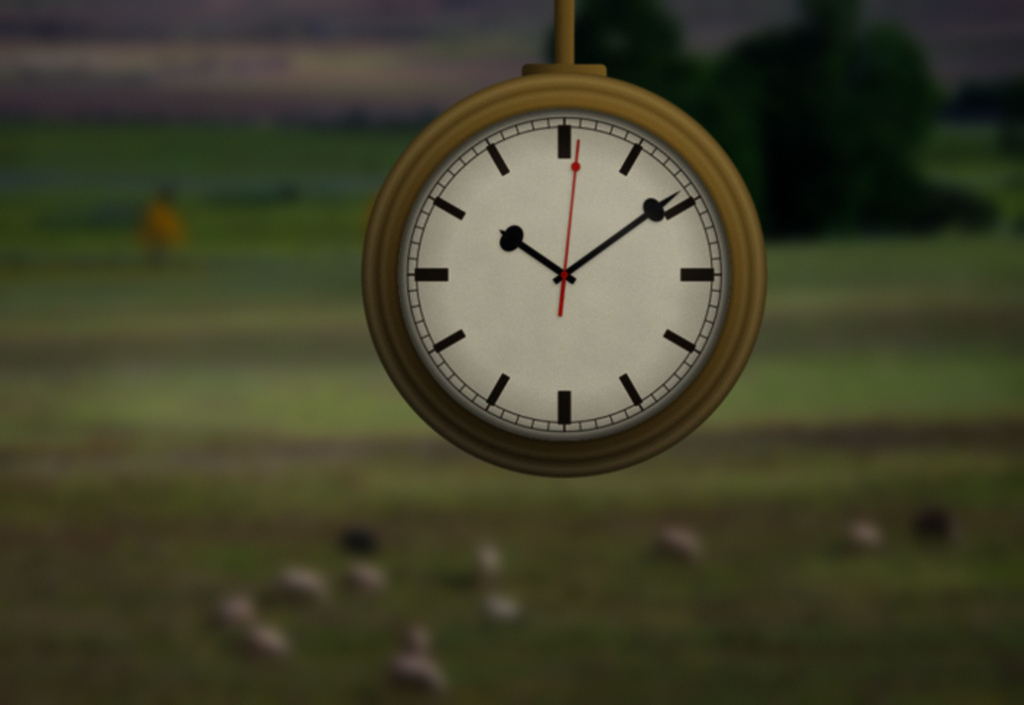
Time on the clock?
10:09:01
